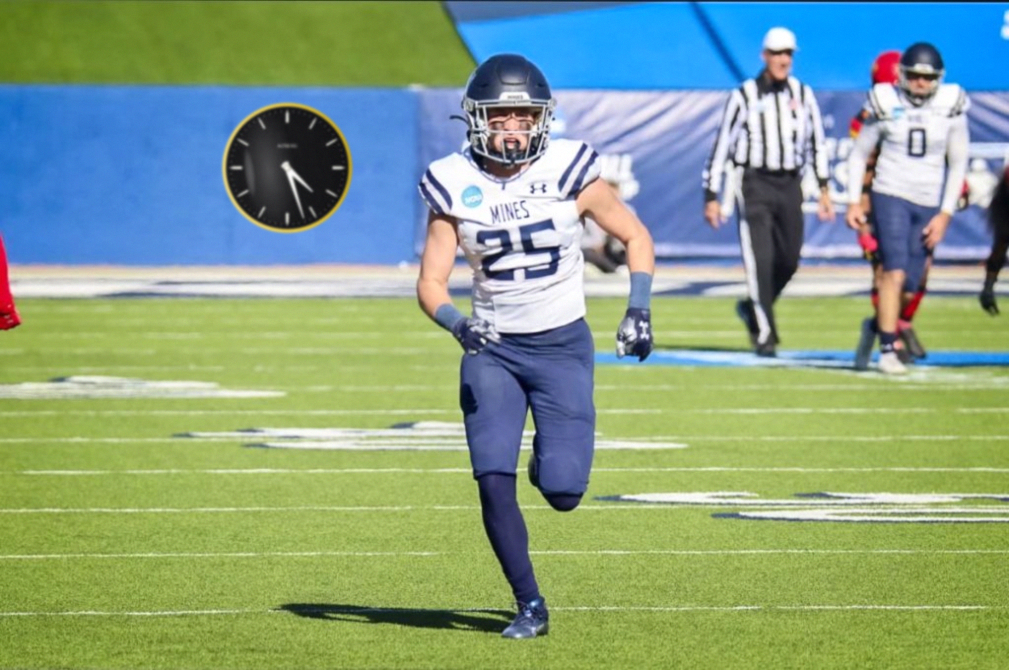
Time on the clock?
4:27
